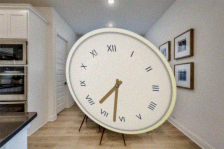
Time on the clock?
7:32
